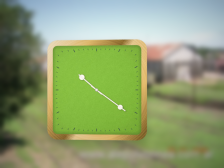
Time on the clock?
10:21
